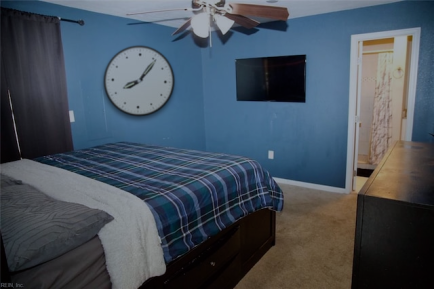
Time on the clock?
8:06
